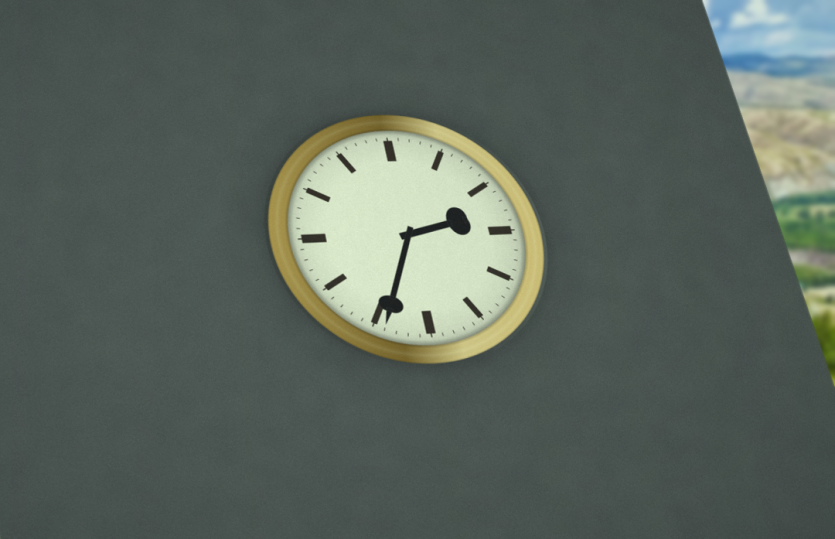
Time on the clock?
2:34
